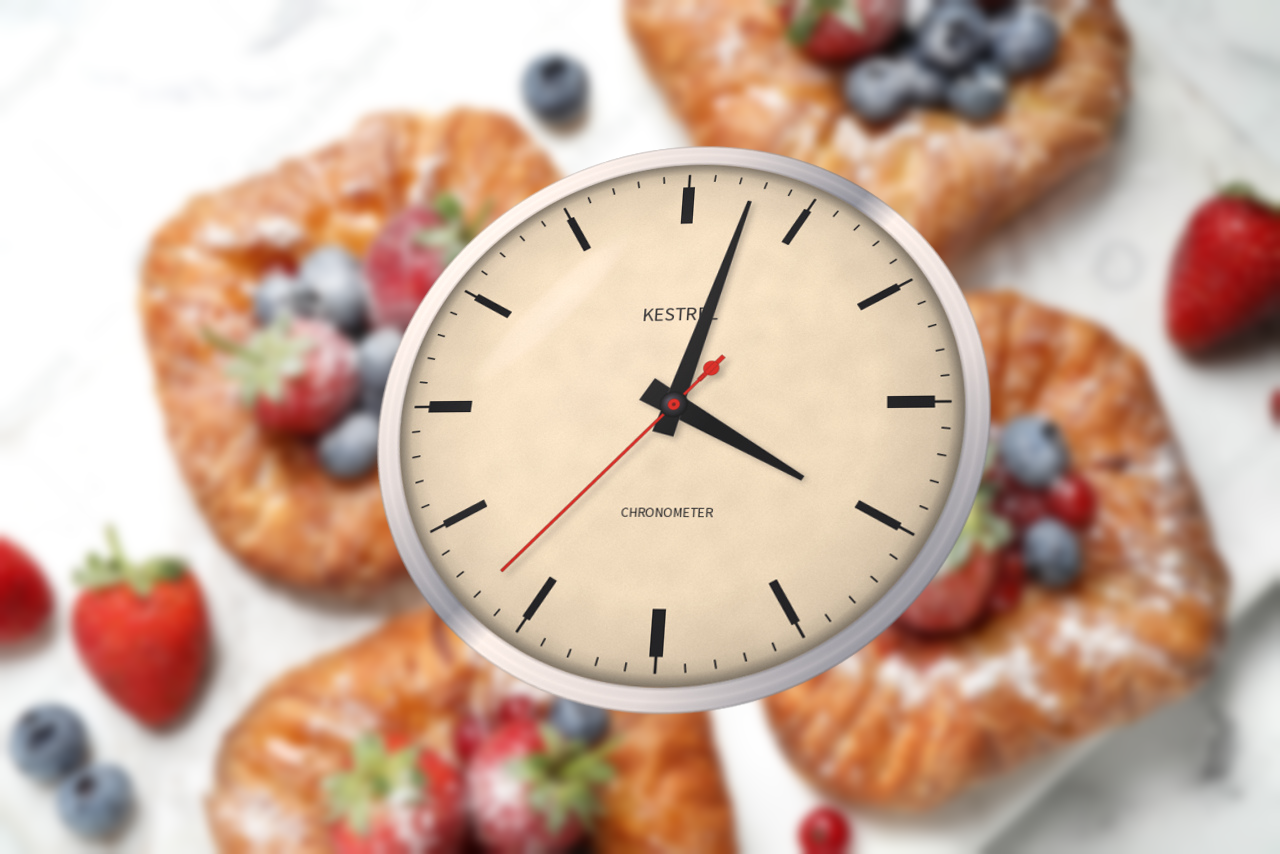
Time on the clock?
4:02:37
